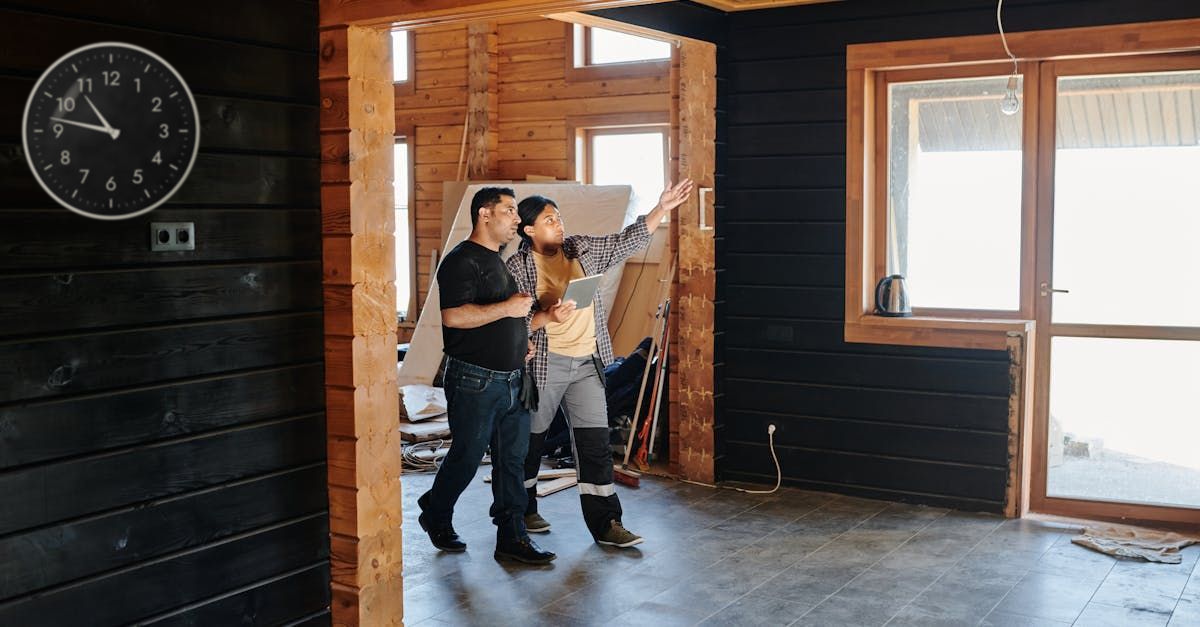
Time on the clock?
10:47
